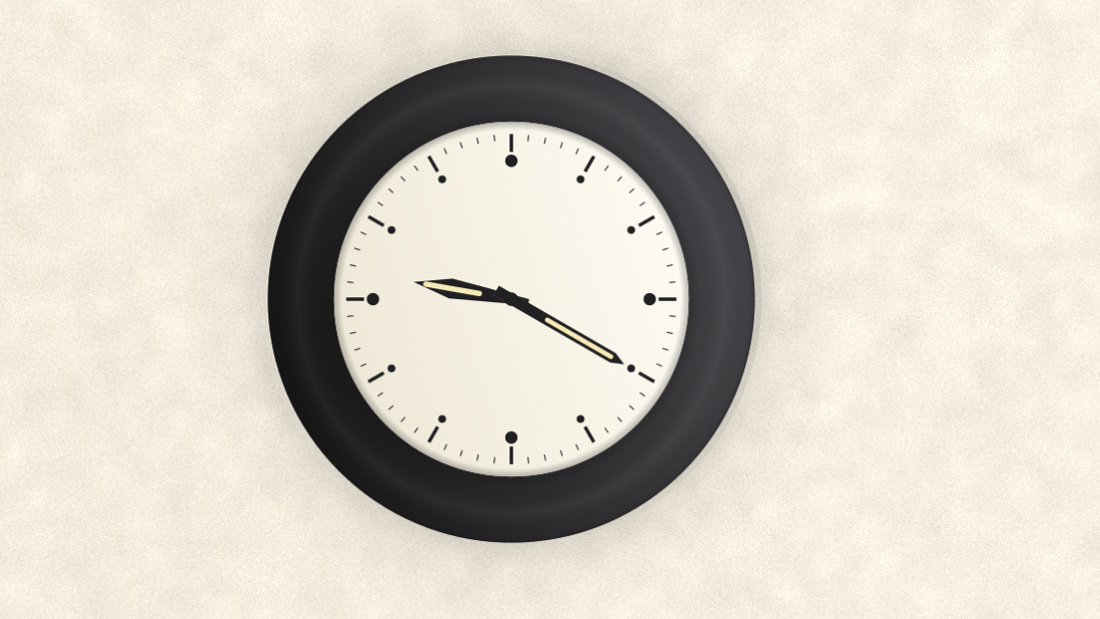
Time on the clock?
9:20
